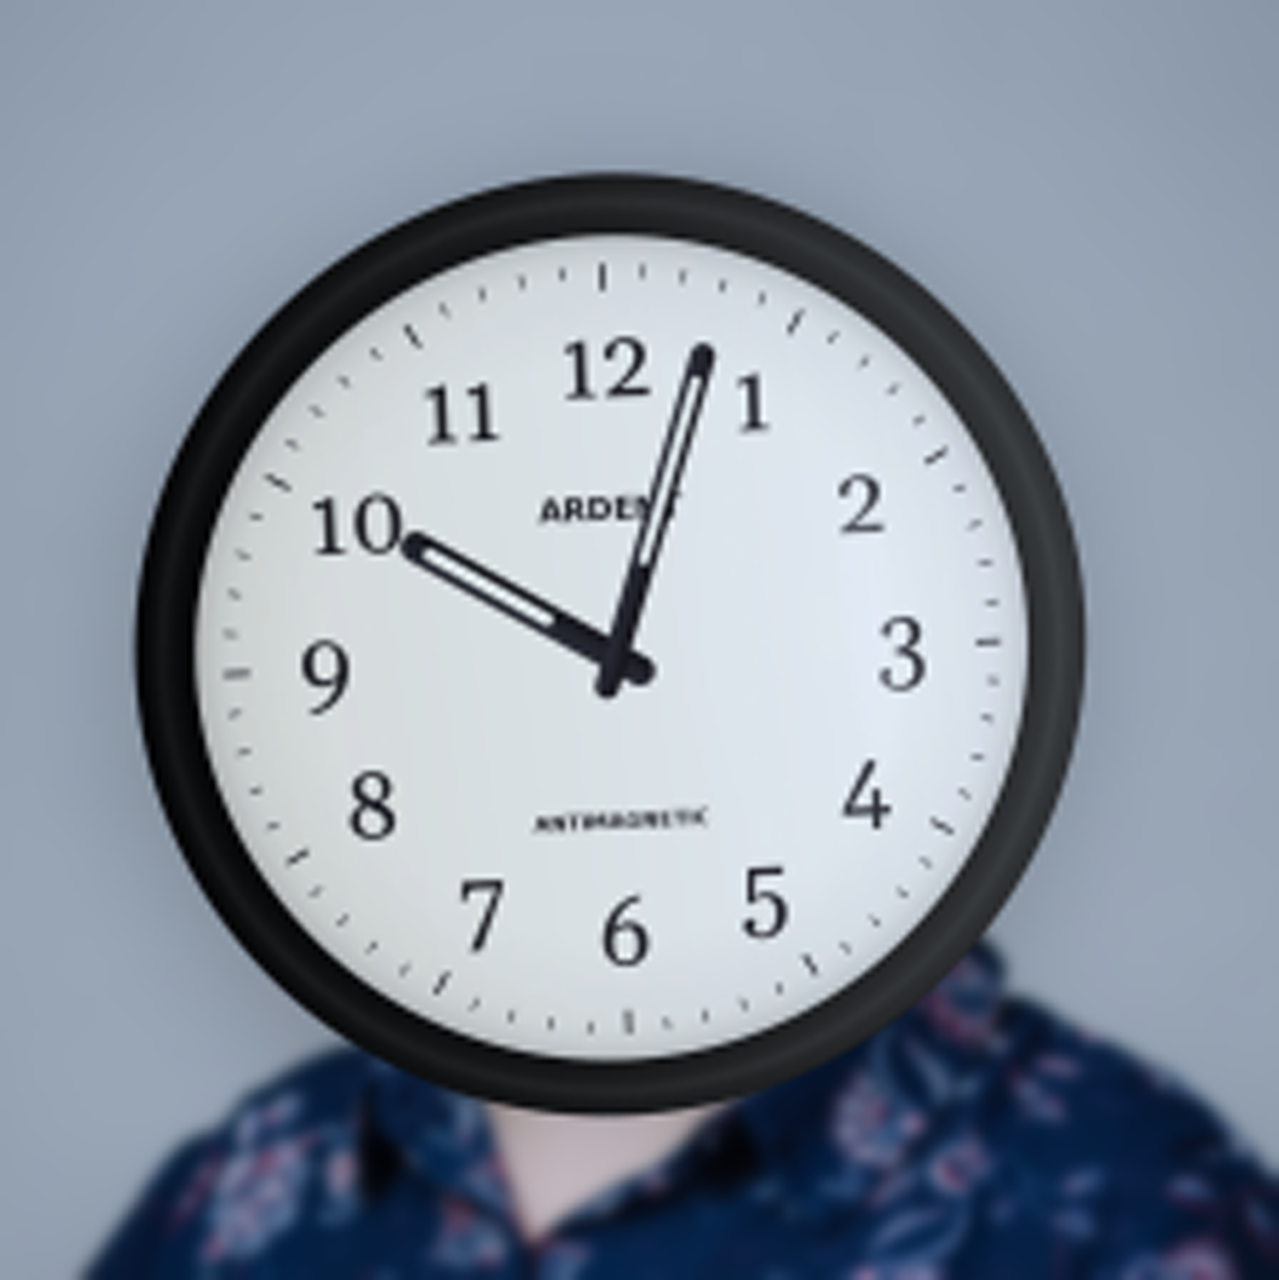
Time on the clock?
10:03
